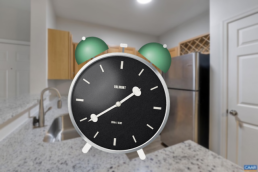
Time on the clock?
1:39
